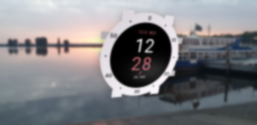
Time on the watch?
12:28
